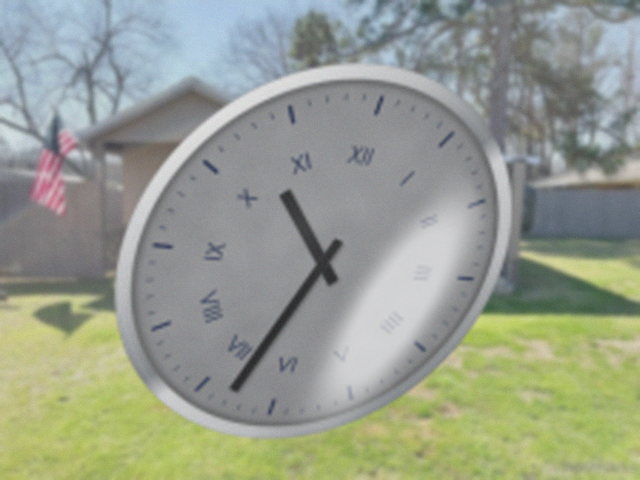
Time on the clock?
10:33
